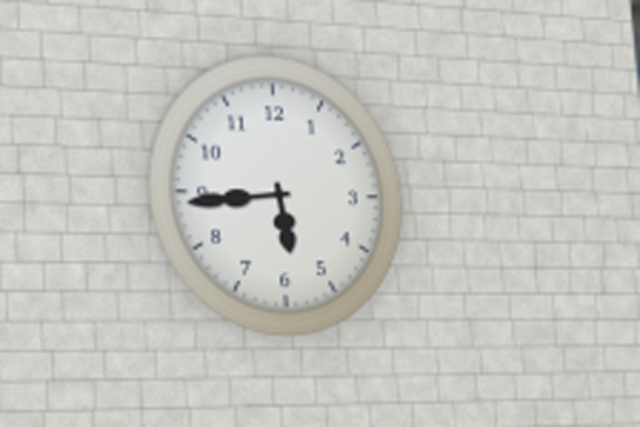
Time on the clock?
5:44
